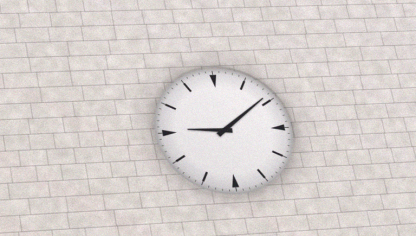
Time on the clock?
9:09
